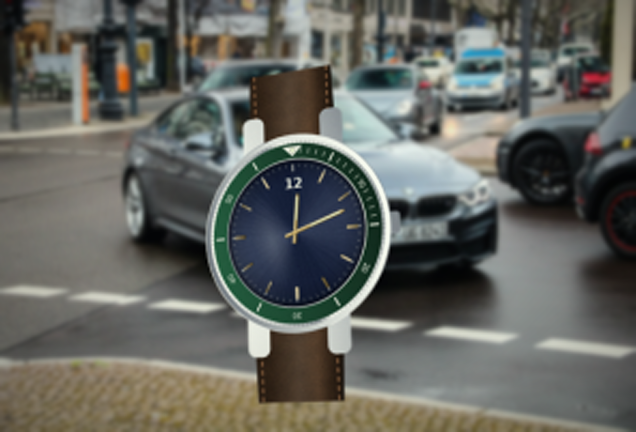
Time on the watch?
12:12
